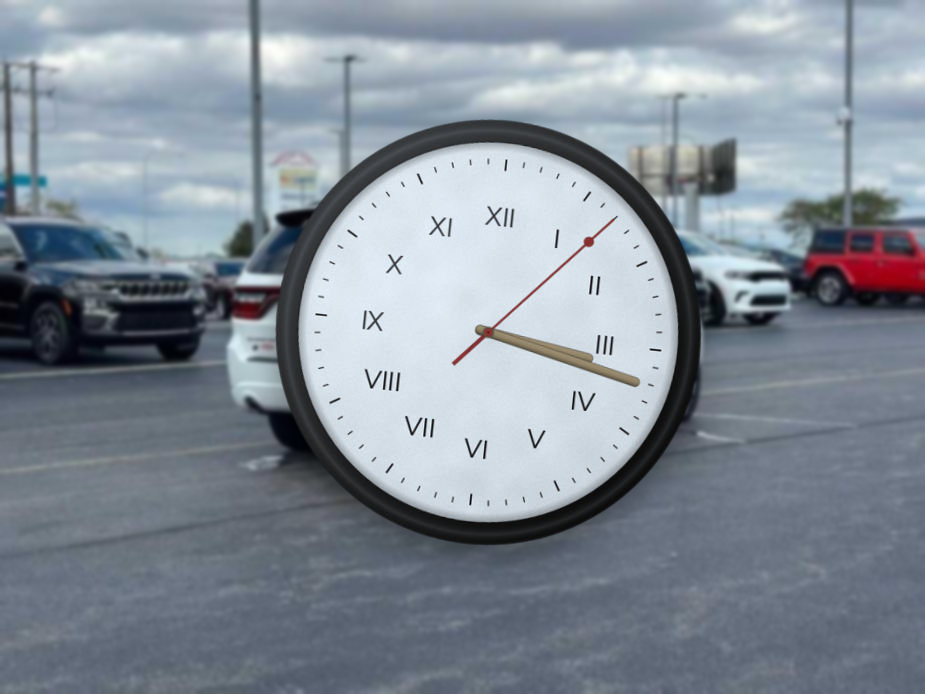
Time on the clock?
3:17:07
